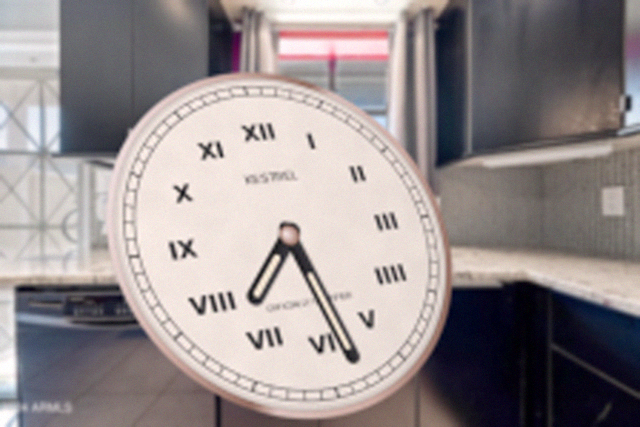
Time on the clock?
7:28
